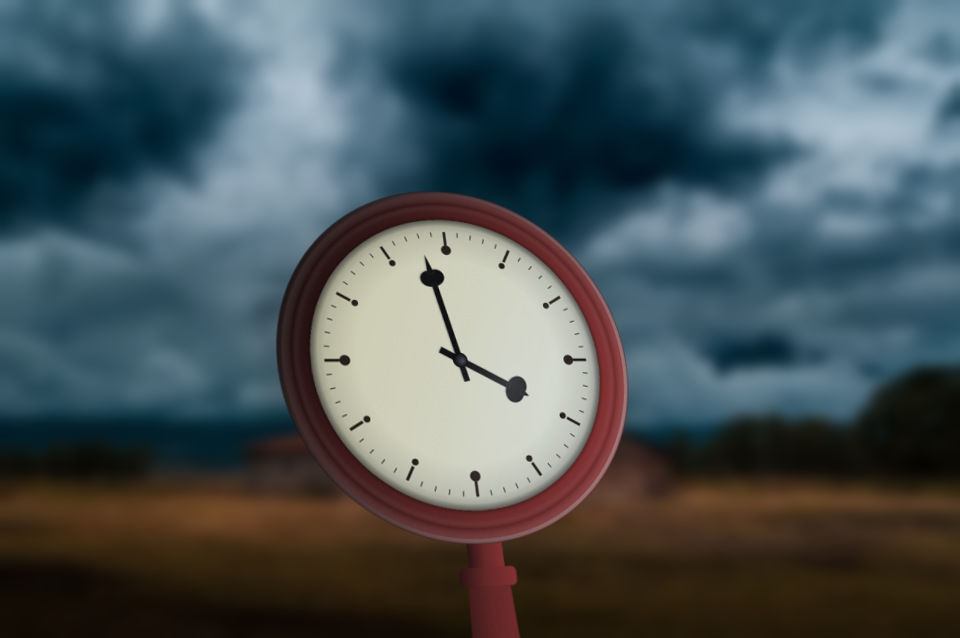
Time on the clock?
3:58
